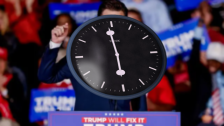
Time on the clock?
5:59
